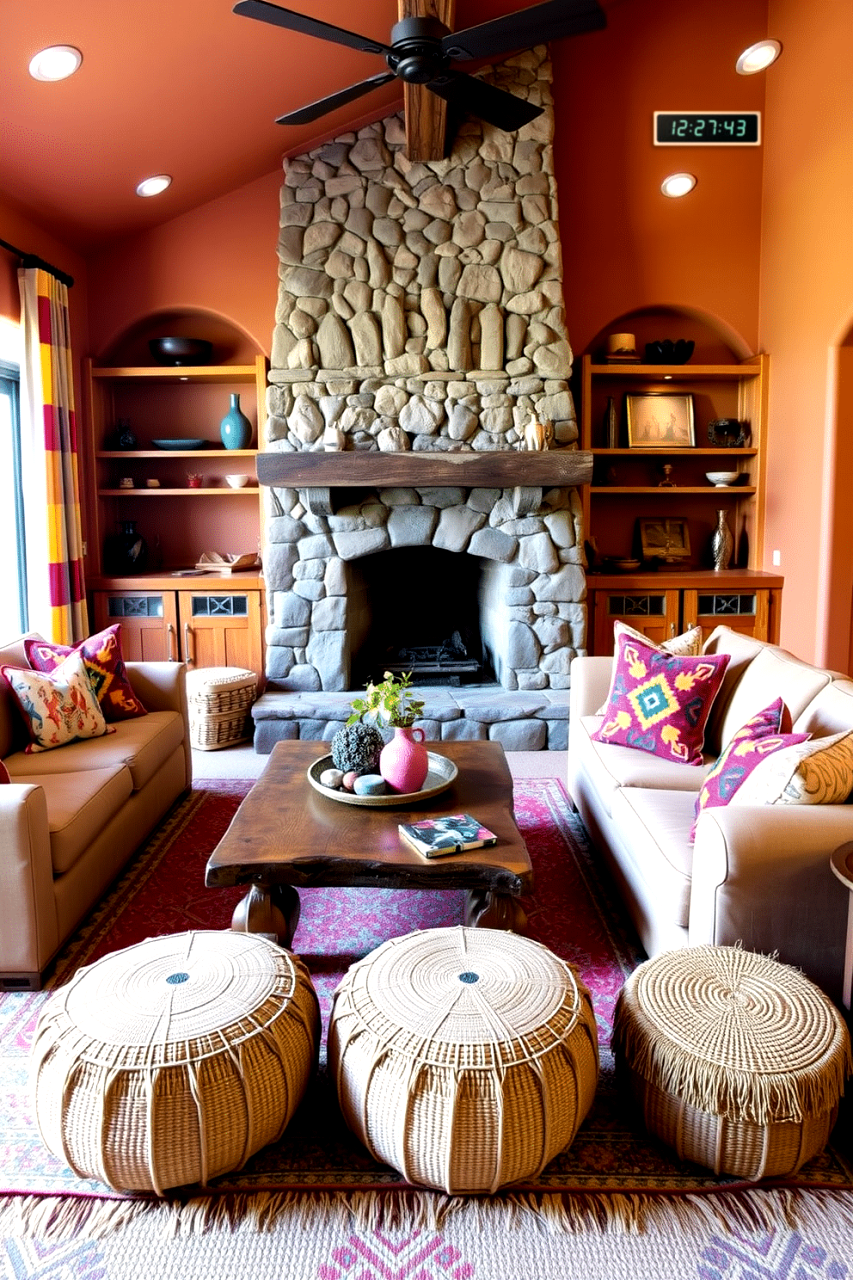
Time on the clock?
12:27:43
